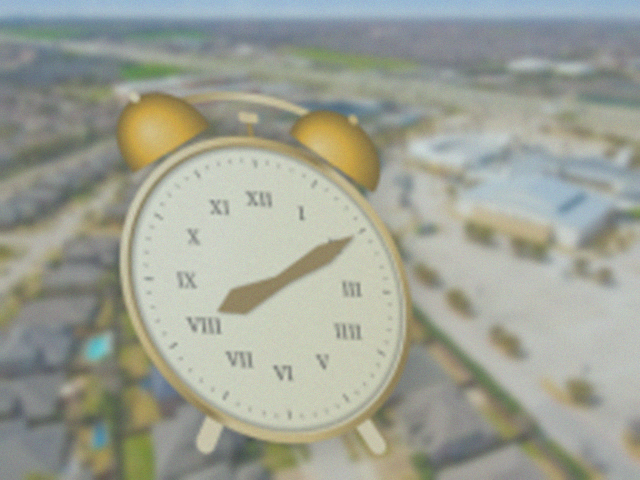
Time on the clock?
8:10
